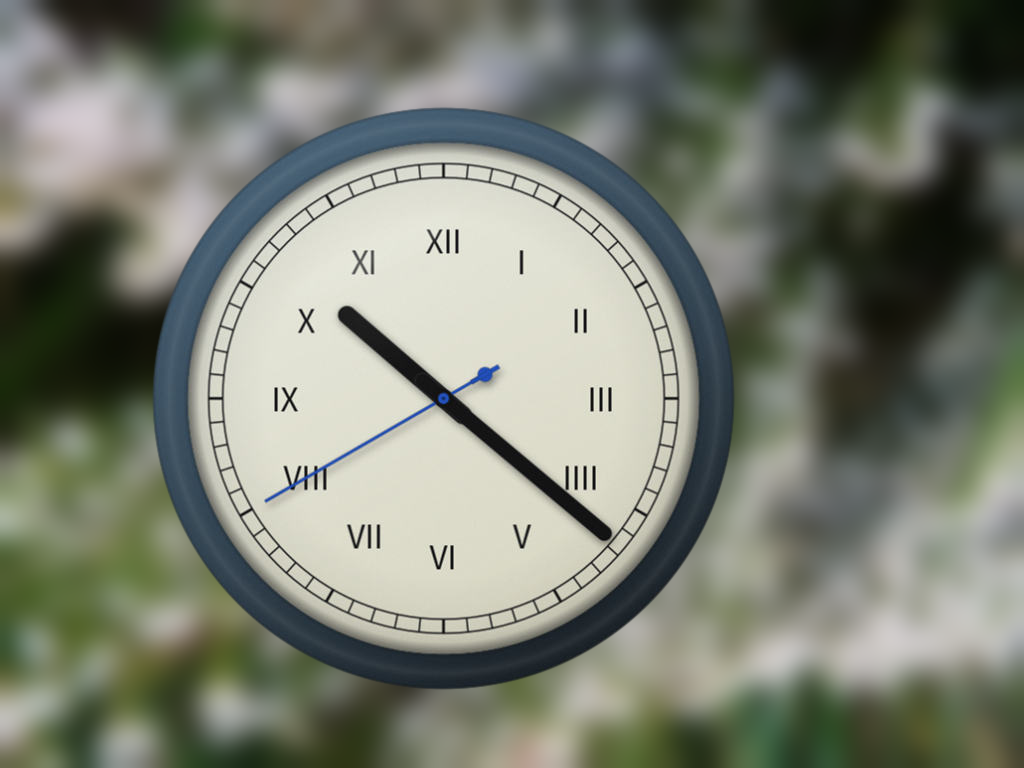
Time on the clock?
10:21:40
